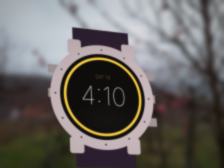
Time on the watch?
4:10
